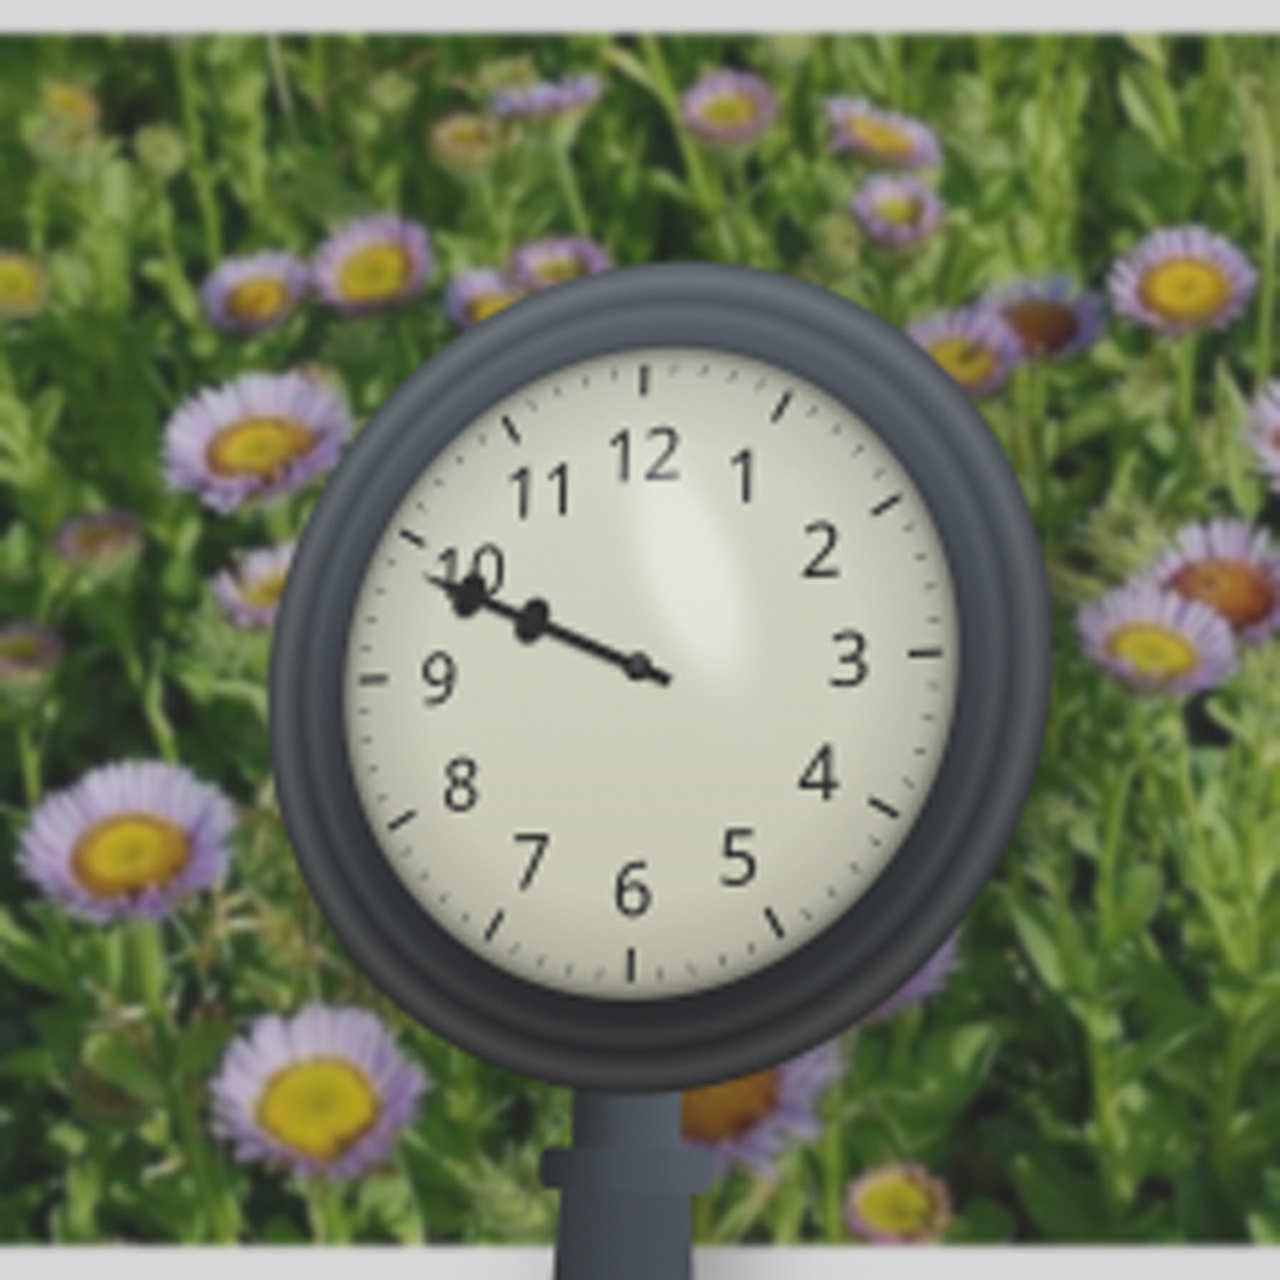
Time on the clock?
9:49
